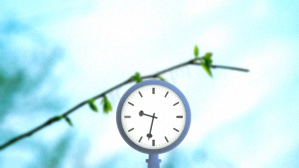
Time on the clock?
9:32
